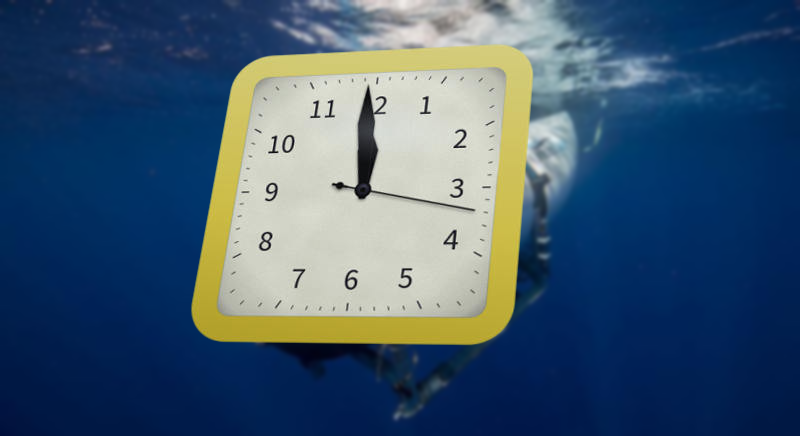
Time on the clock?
11:59:17
